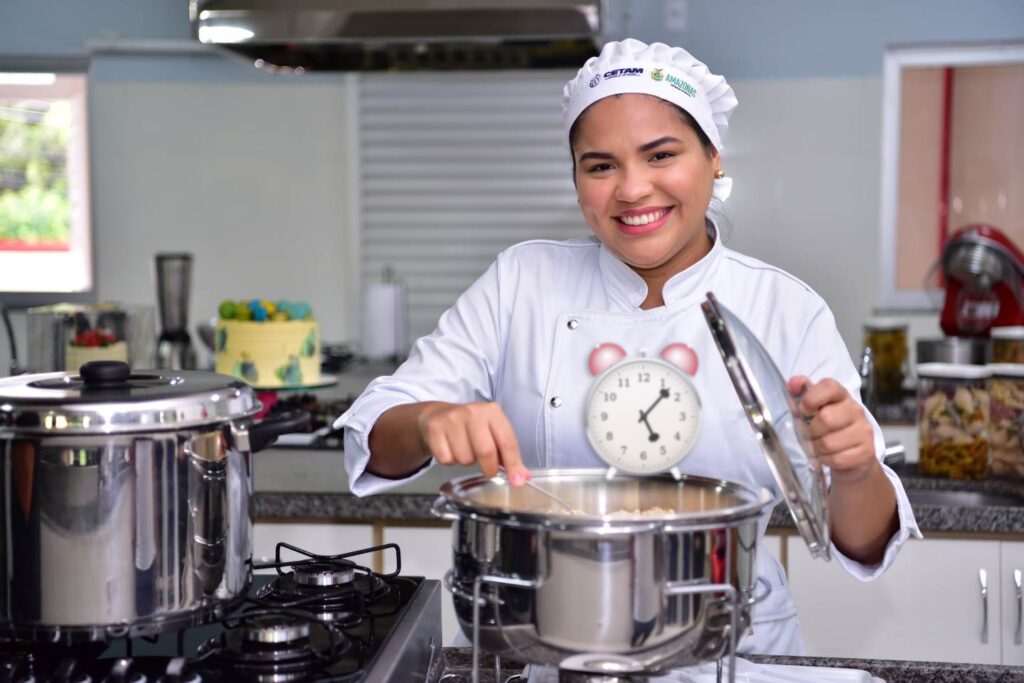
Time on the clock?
5:07
